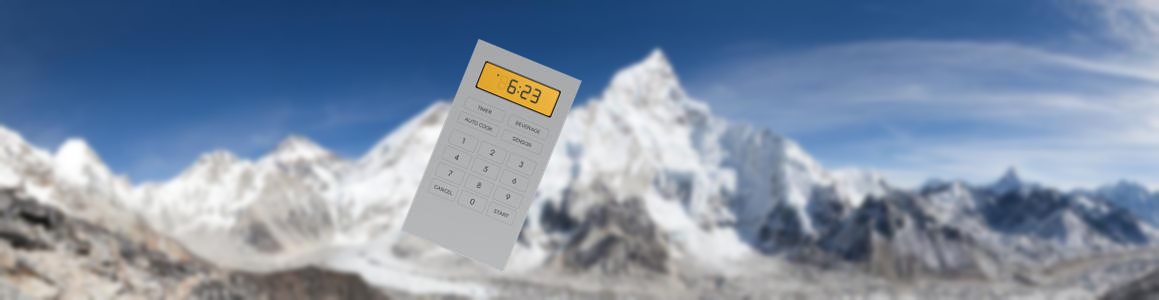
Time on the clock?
6:23
